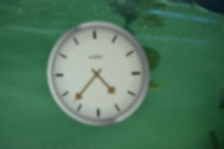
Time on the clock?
4:37
